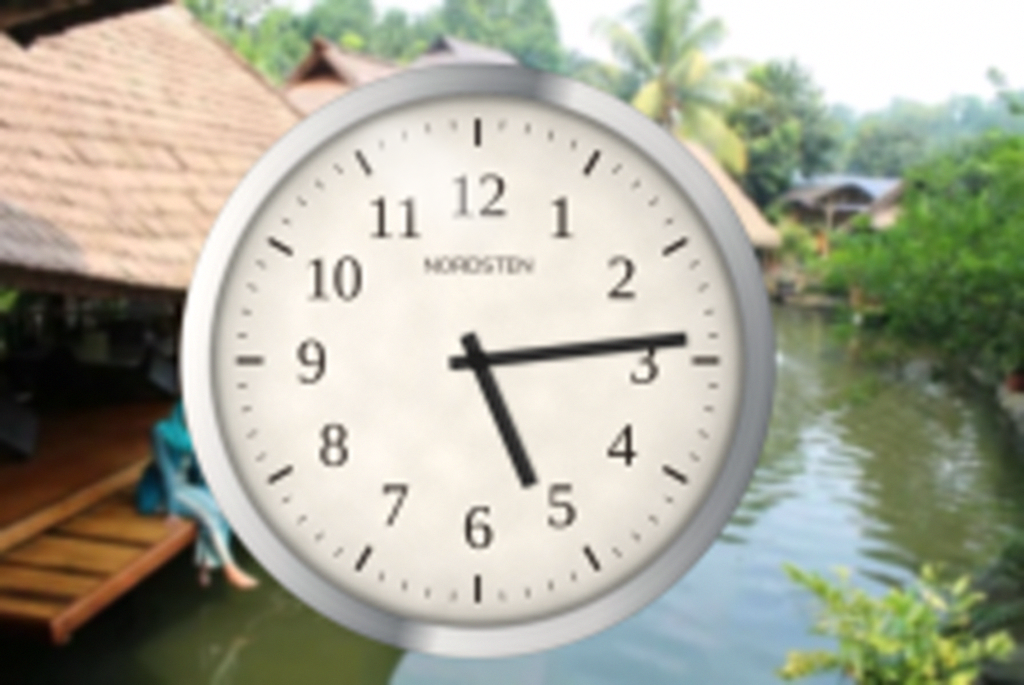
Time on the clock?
5:14
